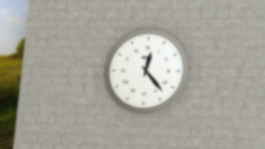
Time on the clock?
12:23
